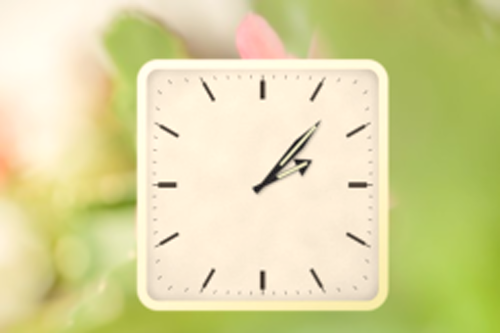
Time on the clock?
2:07
